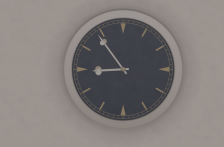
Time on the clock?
8:54
